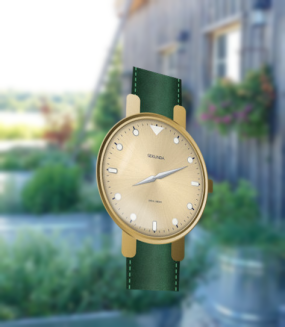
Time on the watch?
8:11
